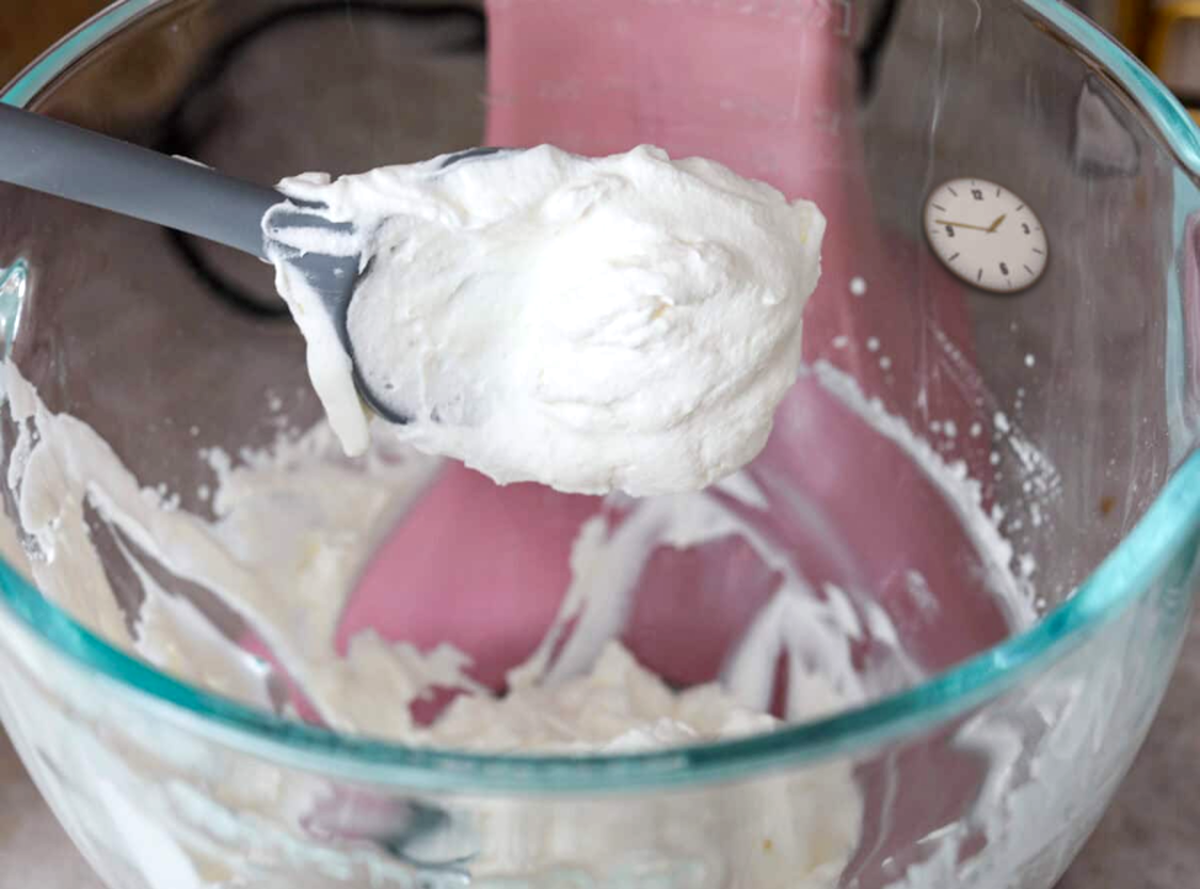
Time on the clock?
1:47
